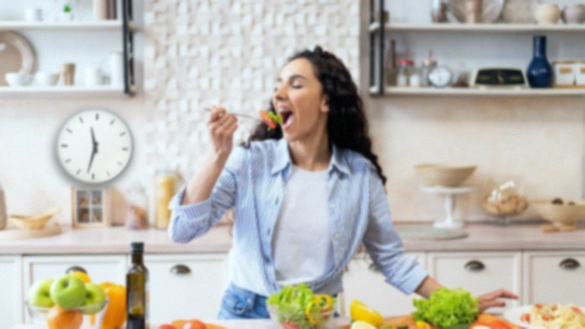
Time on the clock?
11:32
